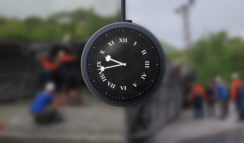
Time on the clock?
9:43
